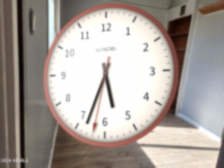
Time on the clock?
5:33:32
